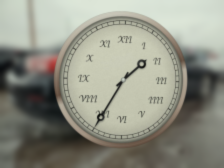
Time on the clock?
1:35
